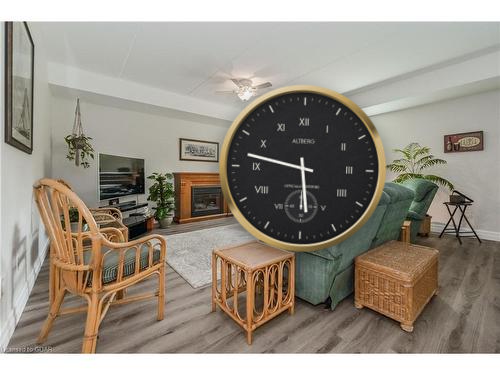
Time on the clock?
5:47
